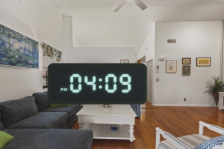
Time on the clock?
4:09
